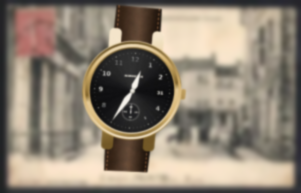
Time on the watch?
12:35
